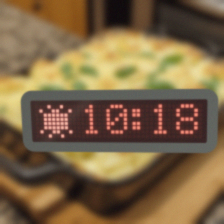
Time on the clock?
10:18
